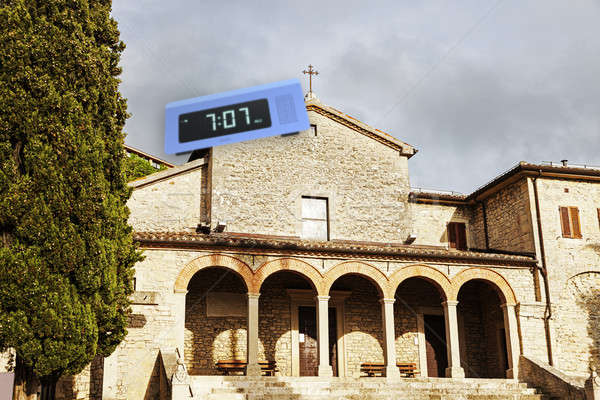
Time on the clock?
7:07
